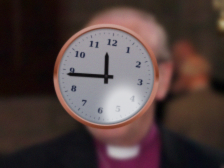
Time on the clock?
11:44
